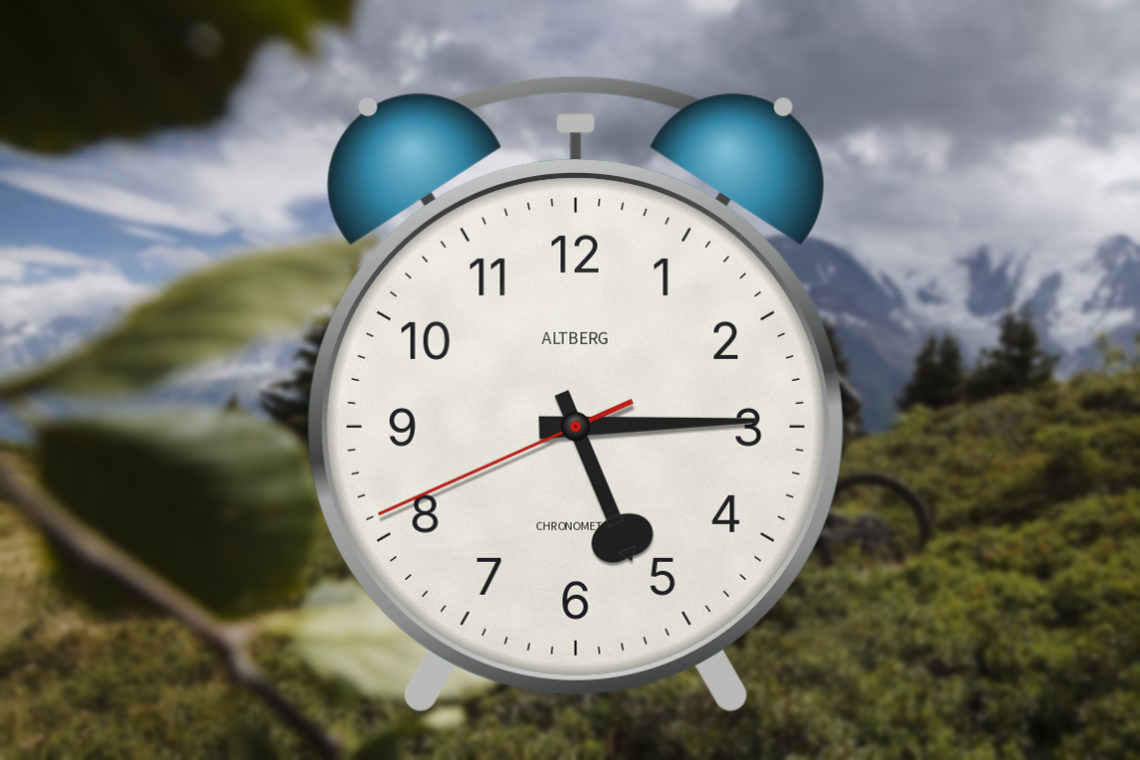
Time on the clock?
5:14:41
